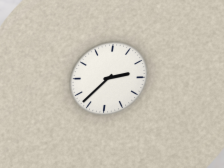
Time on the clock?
2:37
